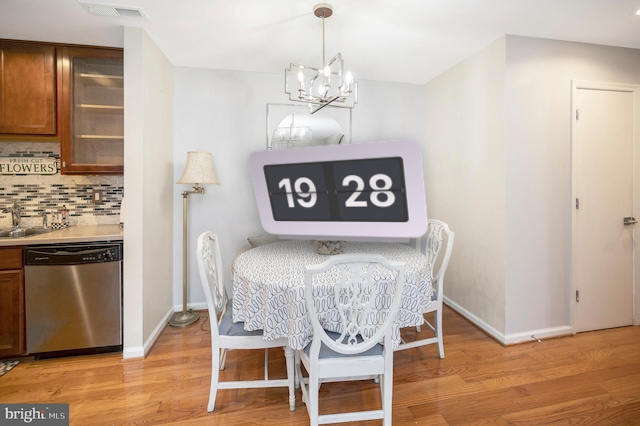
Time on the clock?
19:28
